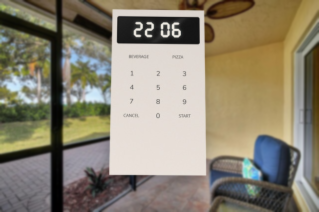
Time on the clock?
22:06
